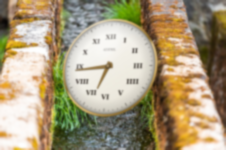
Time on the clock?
6:44
